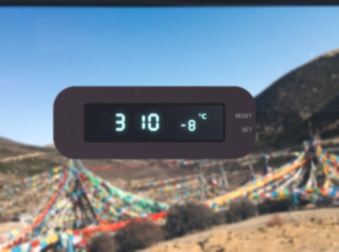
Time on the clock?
3:10
